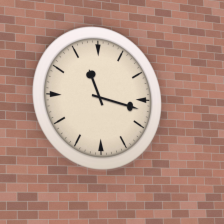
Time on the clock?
11:17
